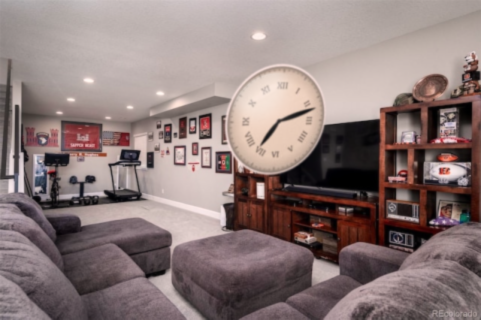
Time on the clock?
7:12
